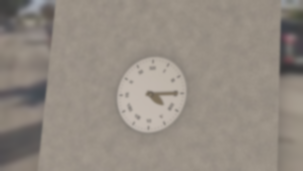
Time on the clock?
4:15
